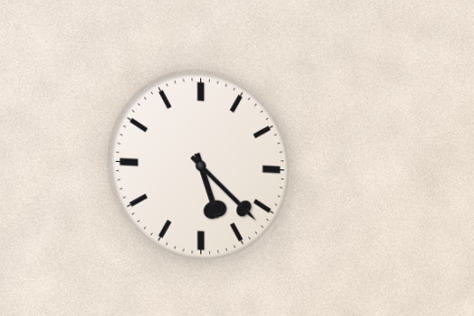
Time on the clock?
5:22
